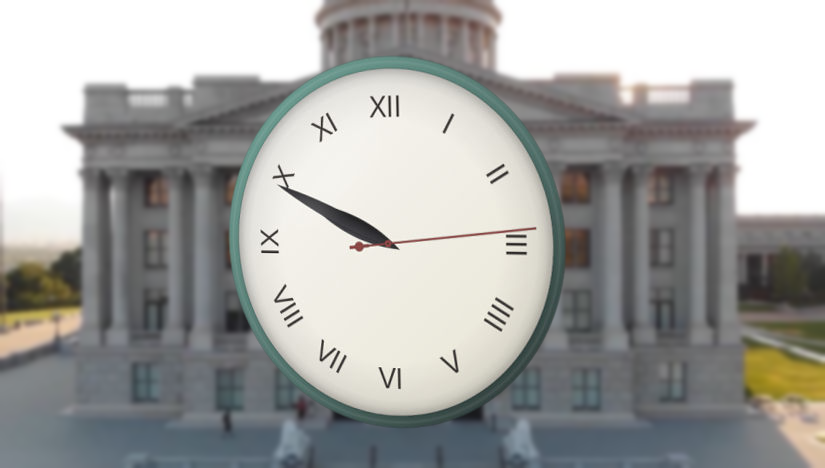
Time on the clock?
9:49:14
